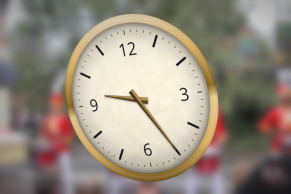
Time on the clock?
9:25
